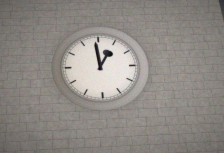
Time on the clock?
12:59
